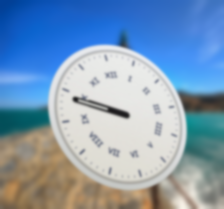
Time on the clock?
9:49
